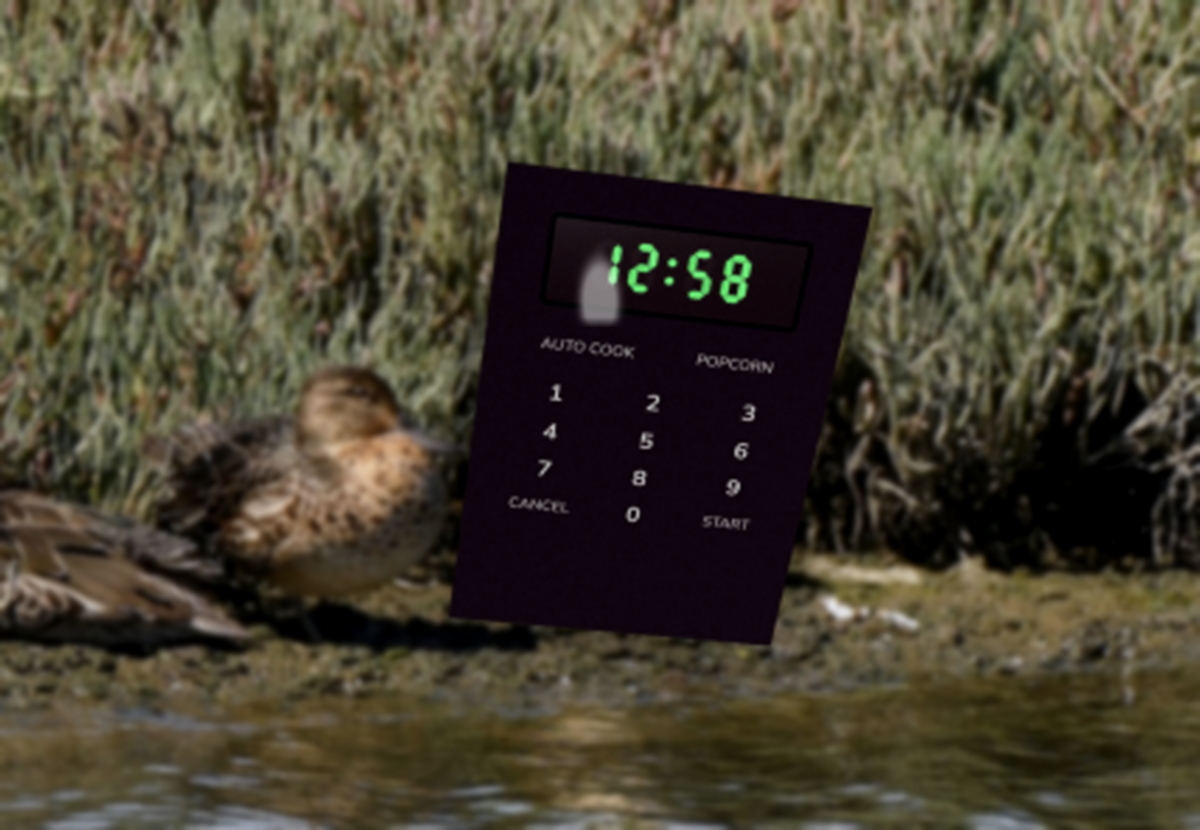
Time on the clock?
12:58
